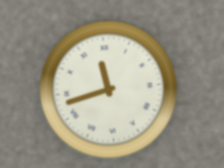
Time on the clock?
11:43
